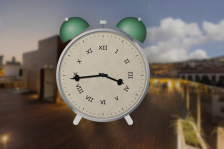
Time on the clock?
3:44
